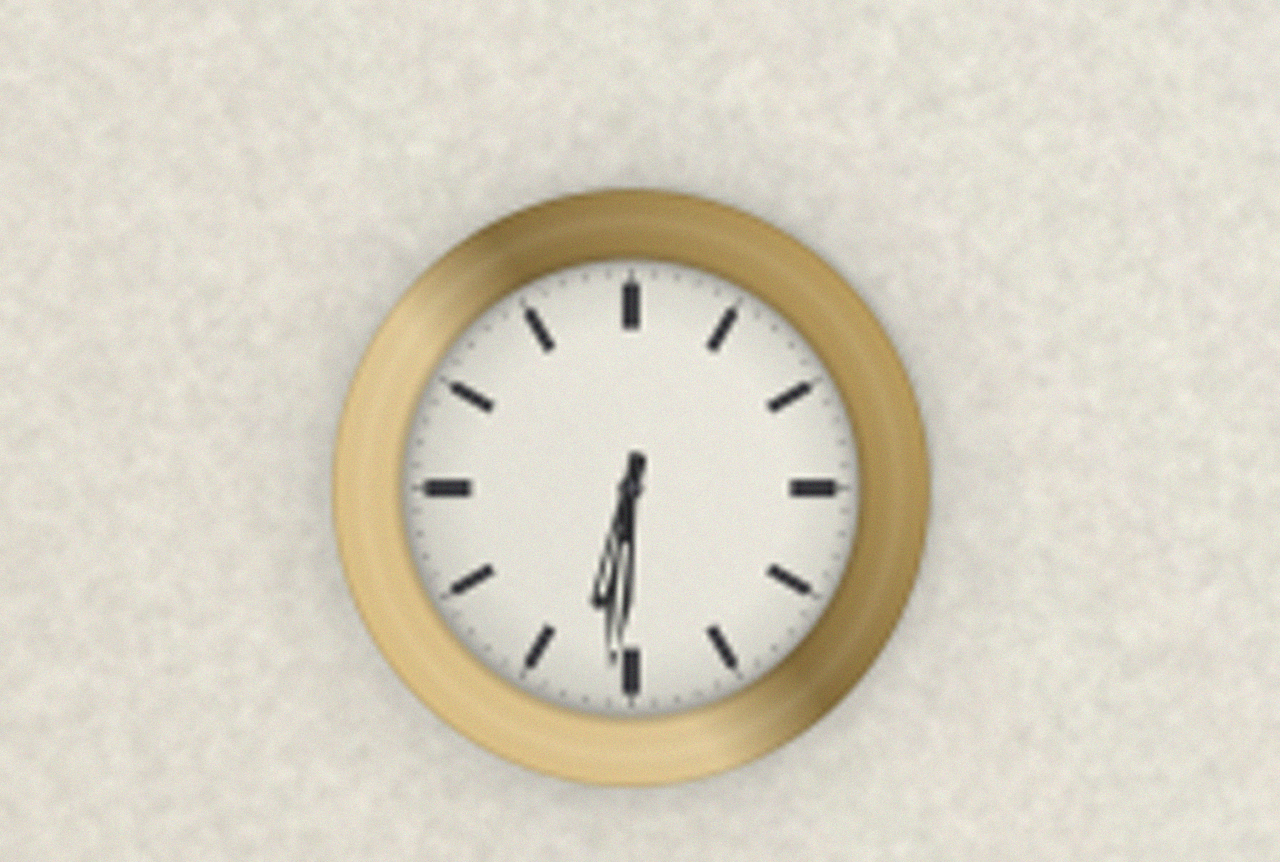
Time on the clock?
6:31
